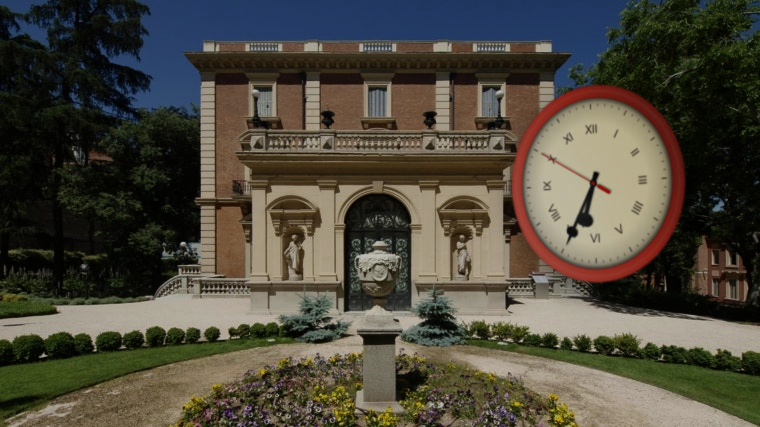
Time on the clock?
6:34:50
